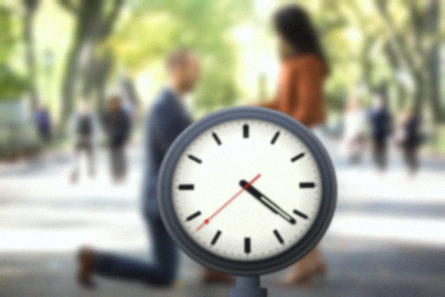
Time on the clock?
4:21:38
